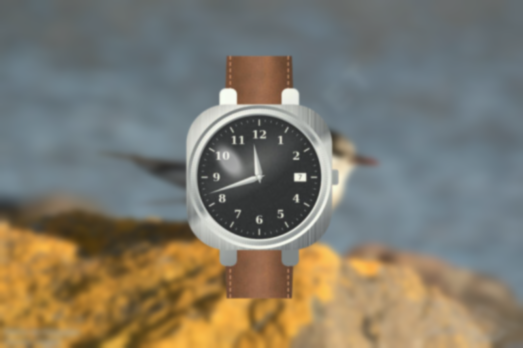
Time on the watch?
11:42
